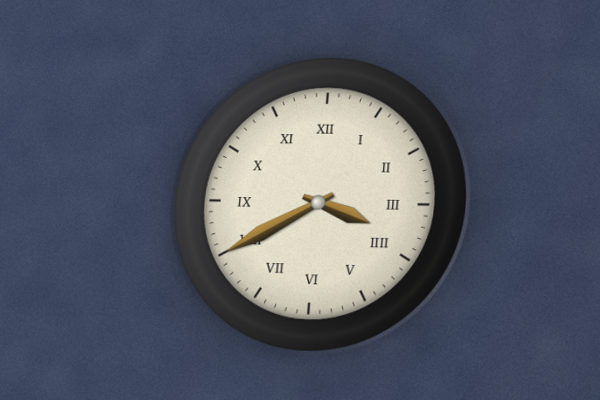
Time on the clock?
3:40
